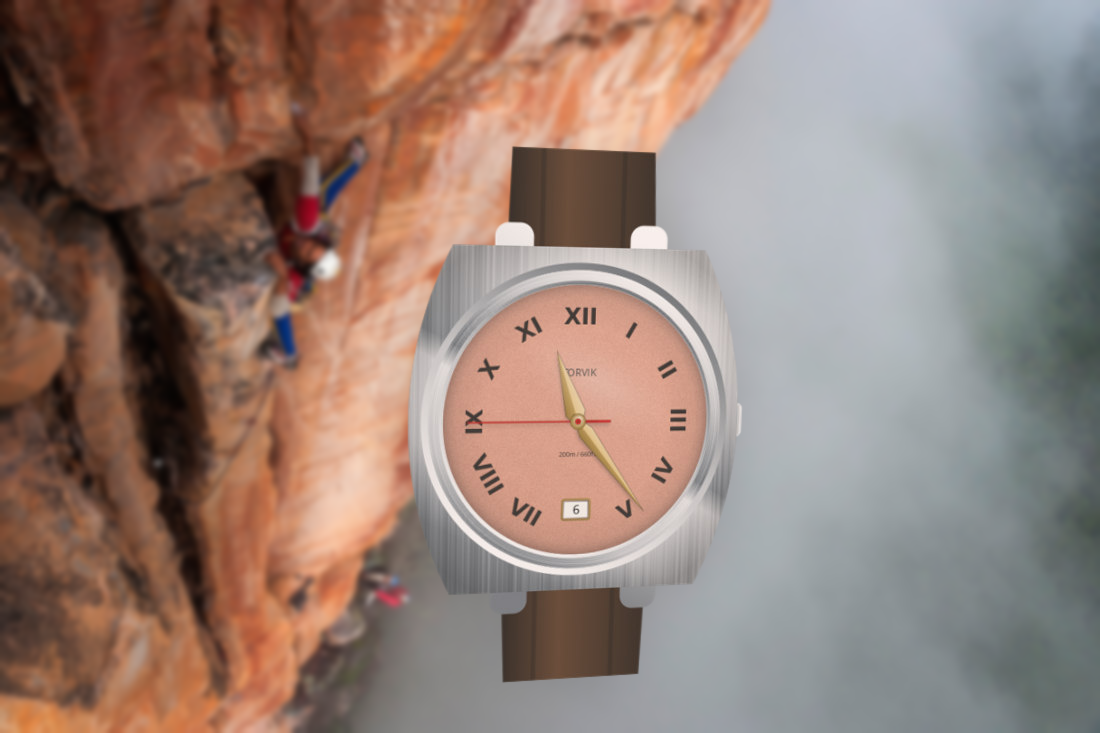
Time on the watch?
11:23:45
